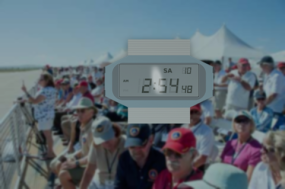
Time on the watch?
2:54:48
